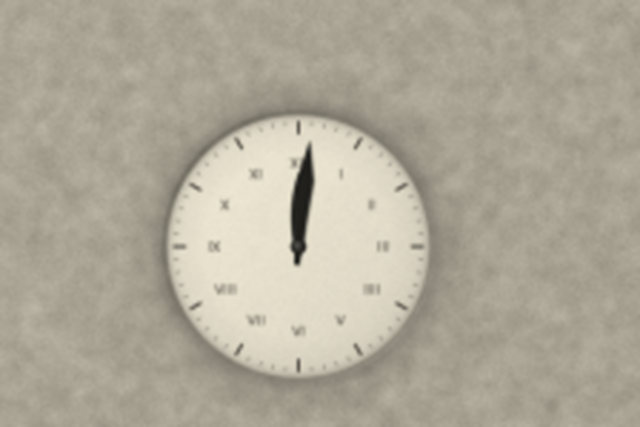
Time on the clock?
12:01
